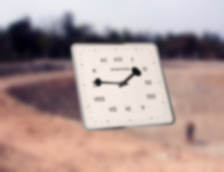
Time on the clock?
1:46
